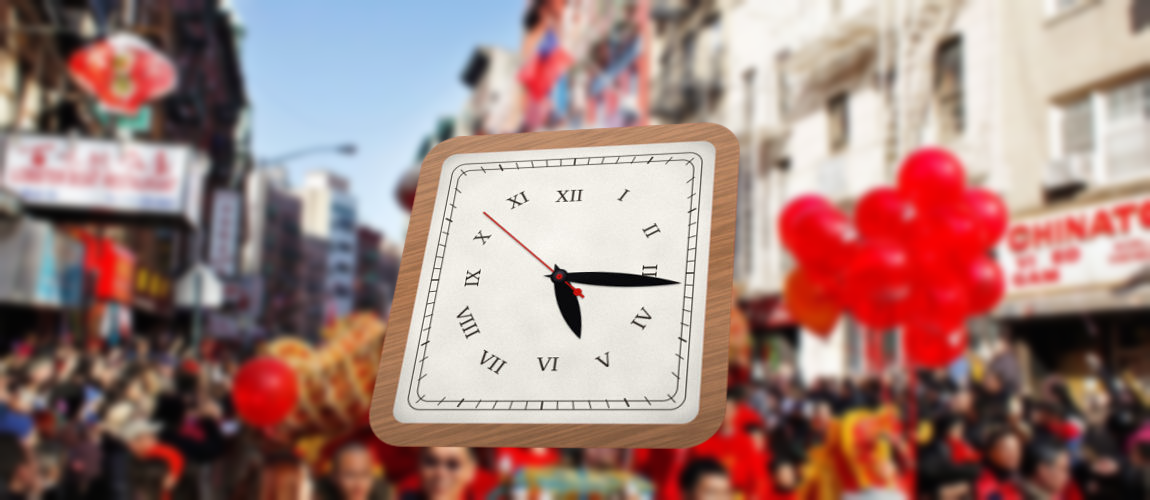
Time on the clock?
5:15:52
